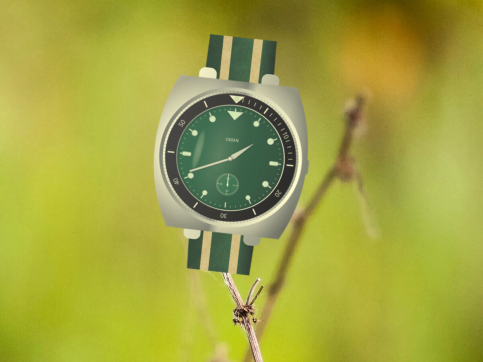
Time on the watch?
1:41
